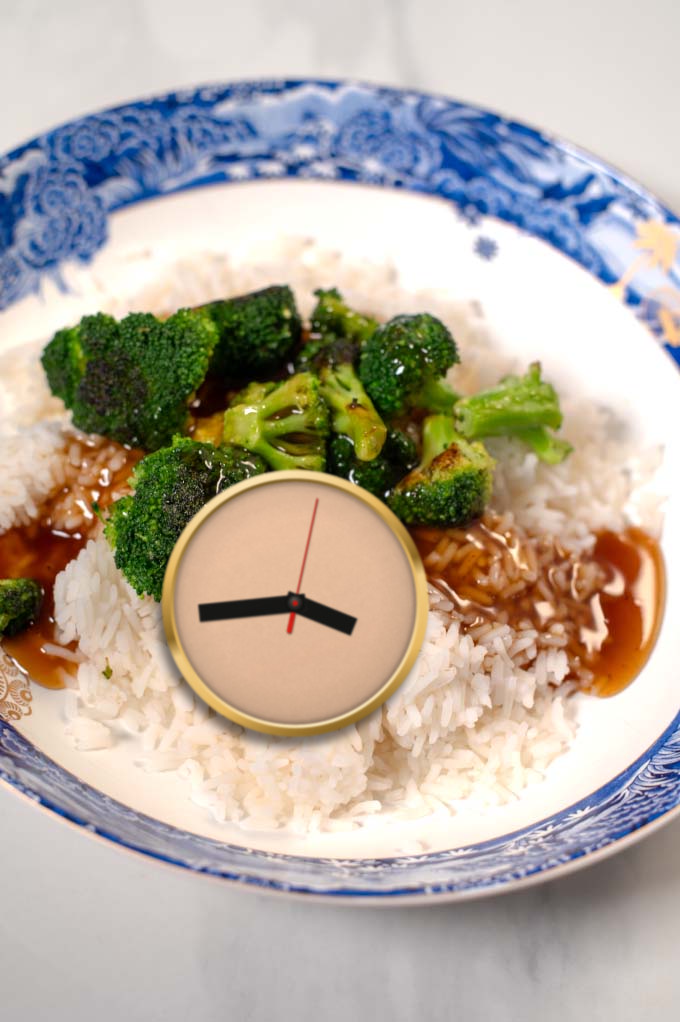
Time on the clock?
3:44:02
